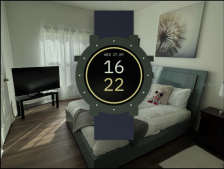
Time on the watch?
16:22
